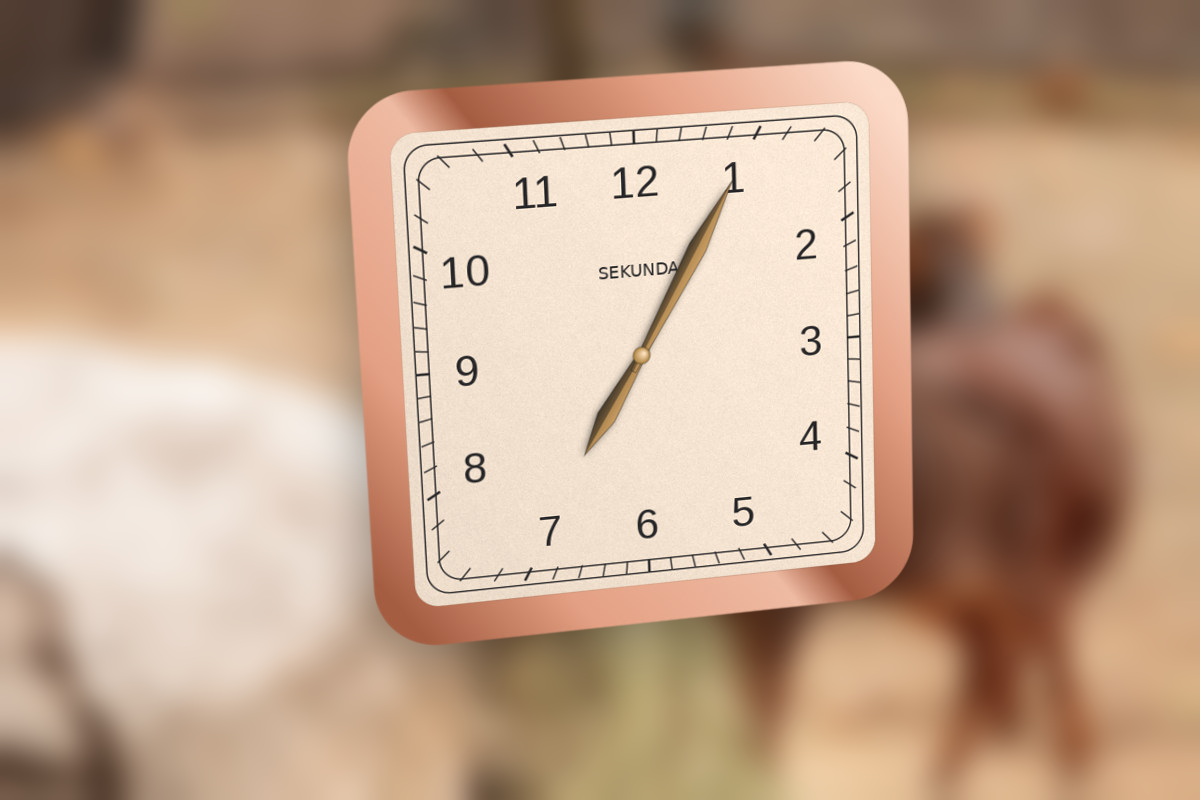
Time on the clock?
7:05
